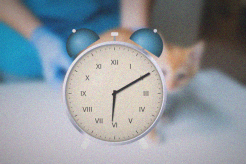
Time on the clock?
6:10
